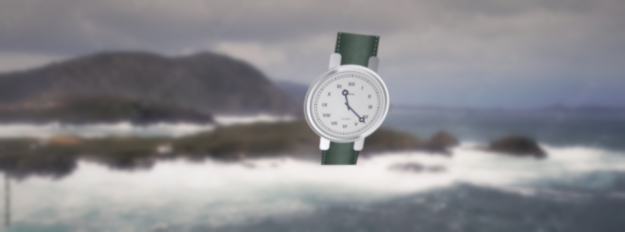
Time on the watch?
11:22
